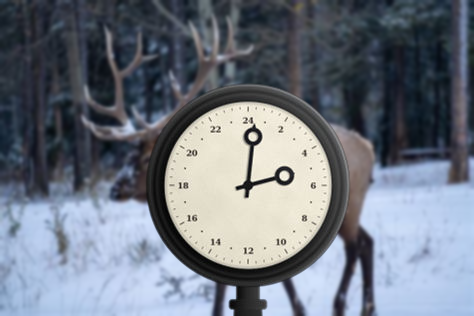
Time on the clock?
5:01
